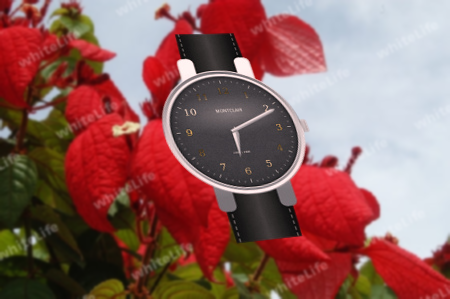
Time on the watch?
6:11
